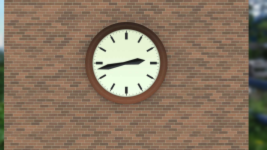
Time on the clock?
2:43
